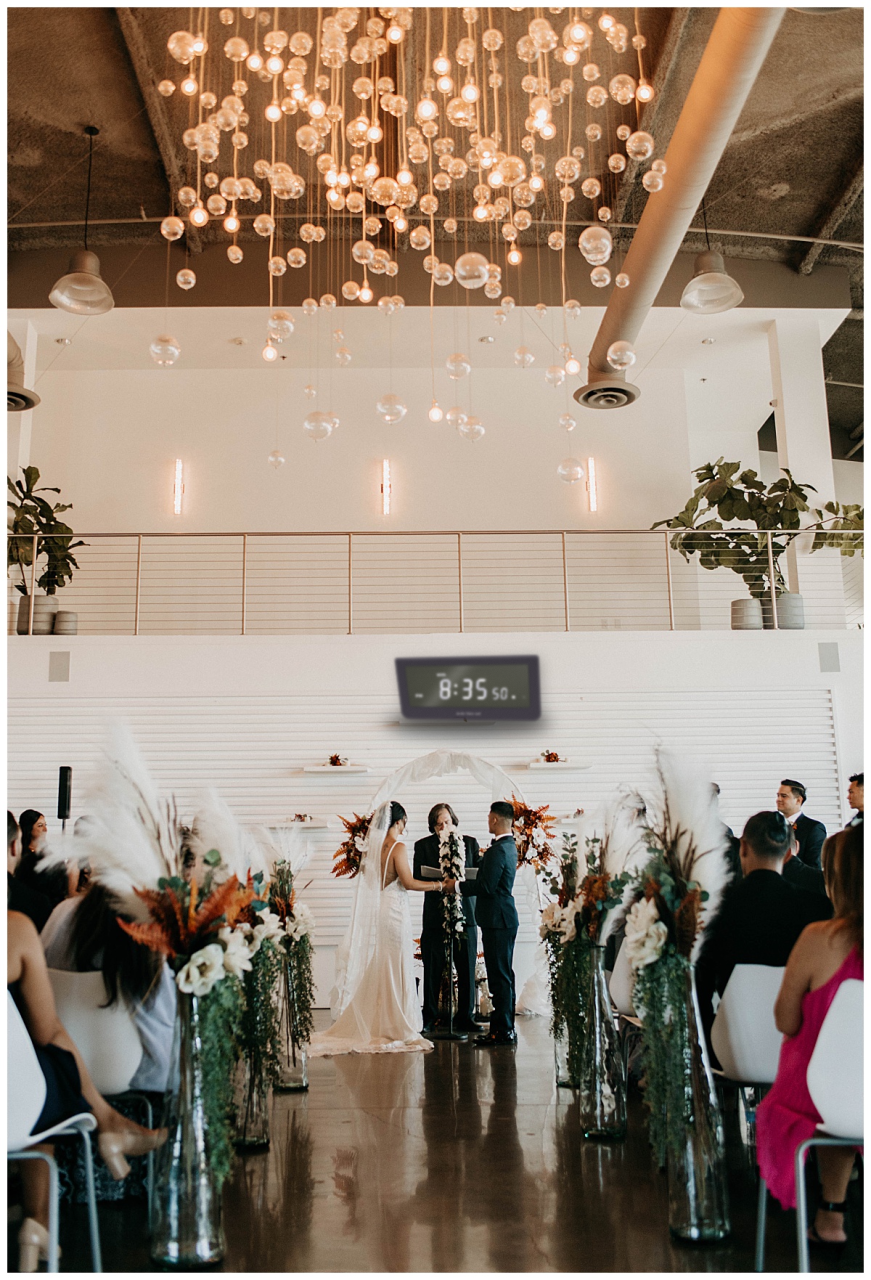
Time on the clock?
8:35
